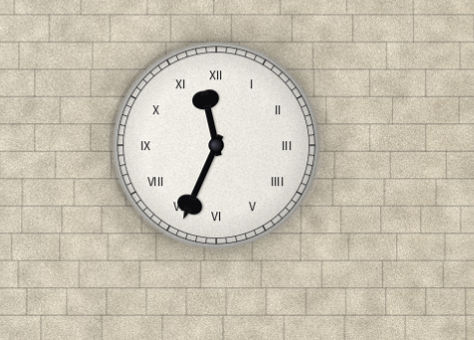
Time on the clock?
11:34
